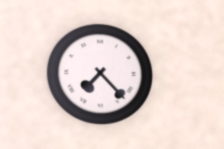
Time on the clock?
7:23
